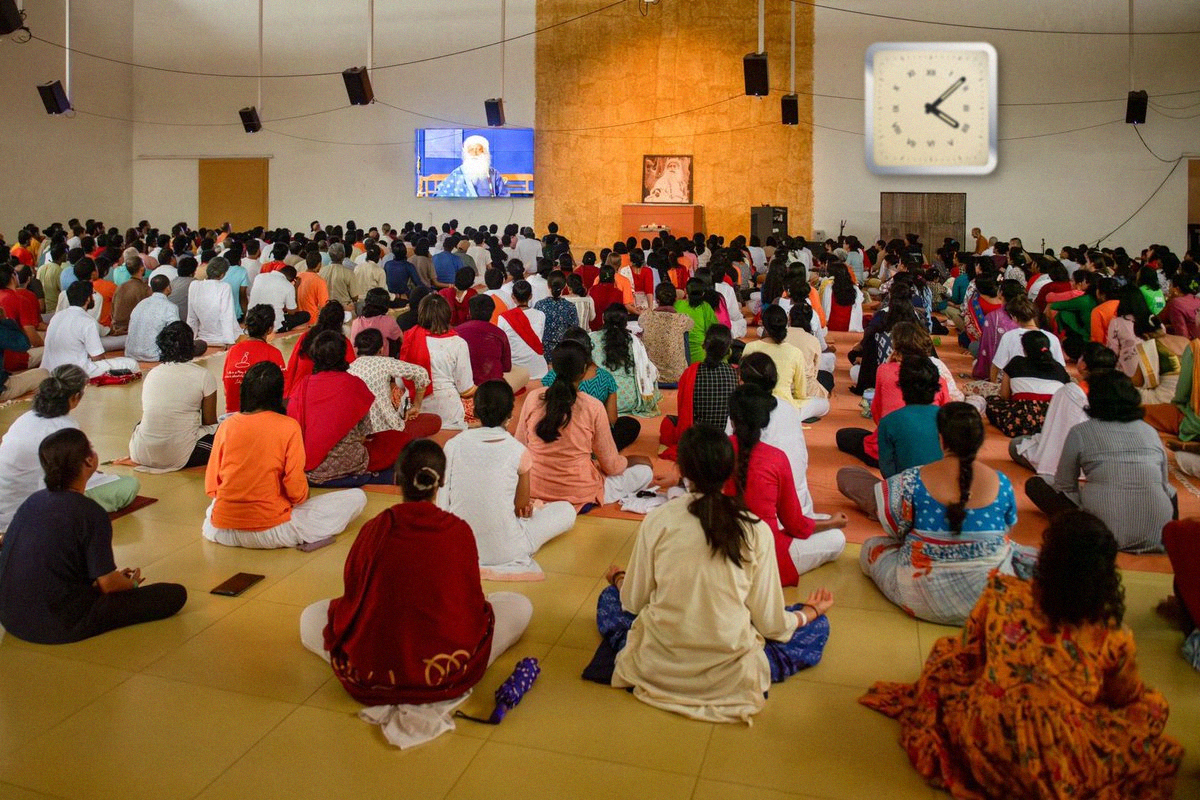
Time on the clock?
4:08
